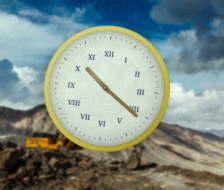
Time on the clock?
10:21
